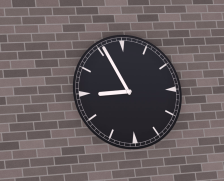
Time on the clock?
8:56
